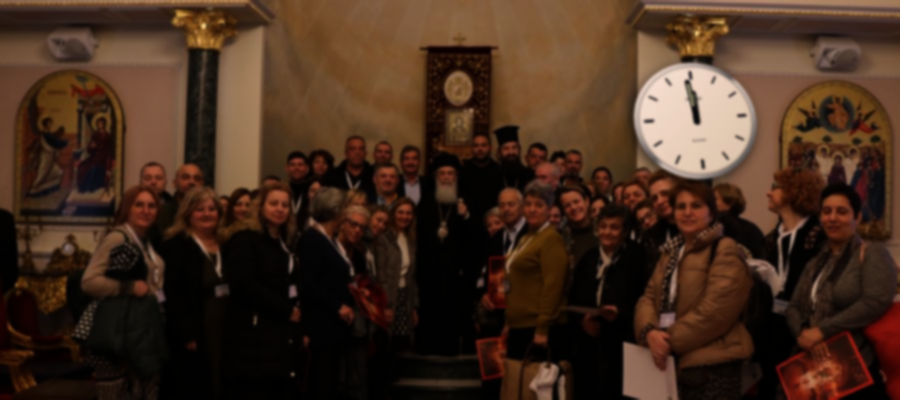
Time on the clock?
11:59
